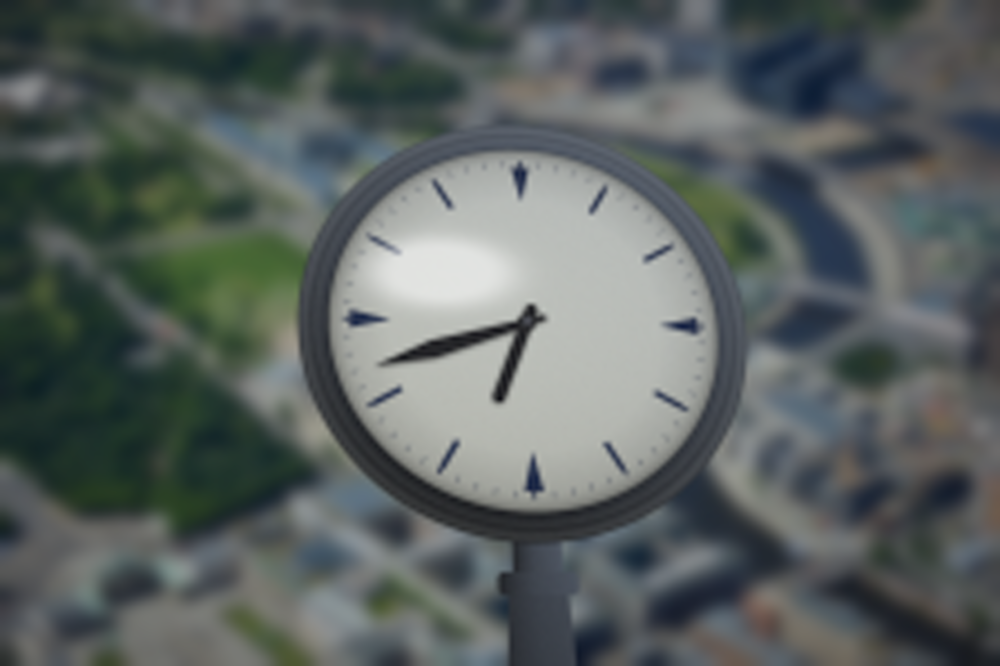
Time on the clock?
6:42
